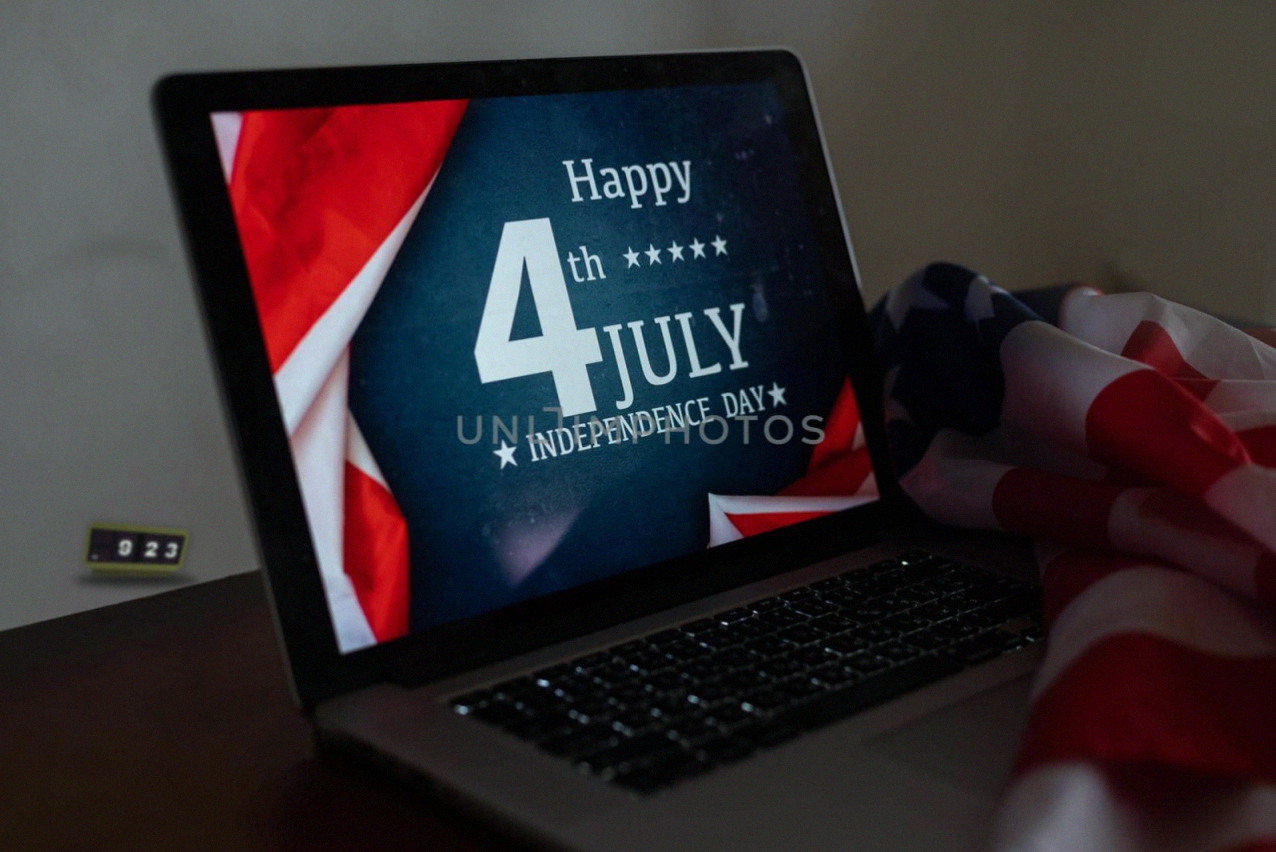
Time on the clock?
9:23
